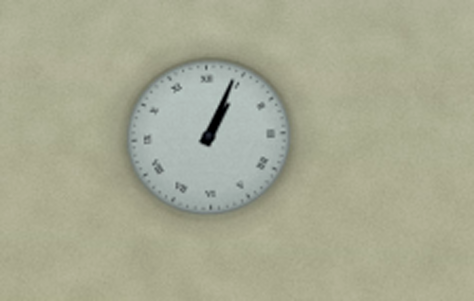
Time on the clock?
1:04
